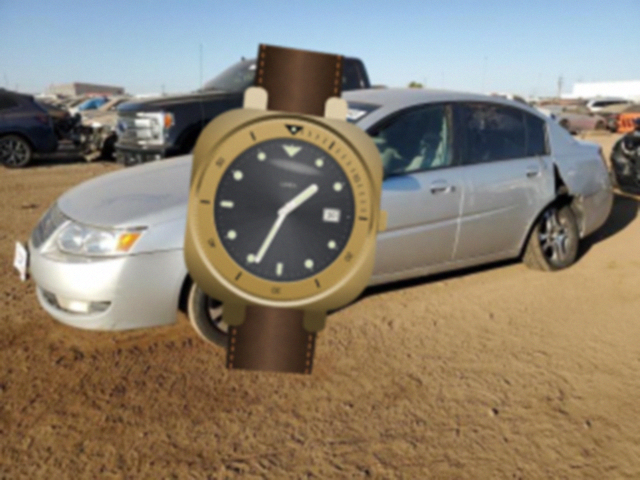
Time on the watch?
1:34
